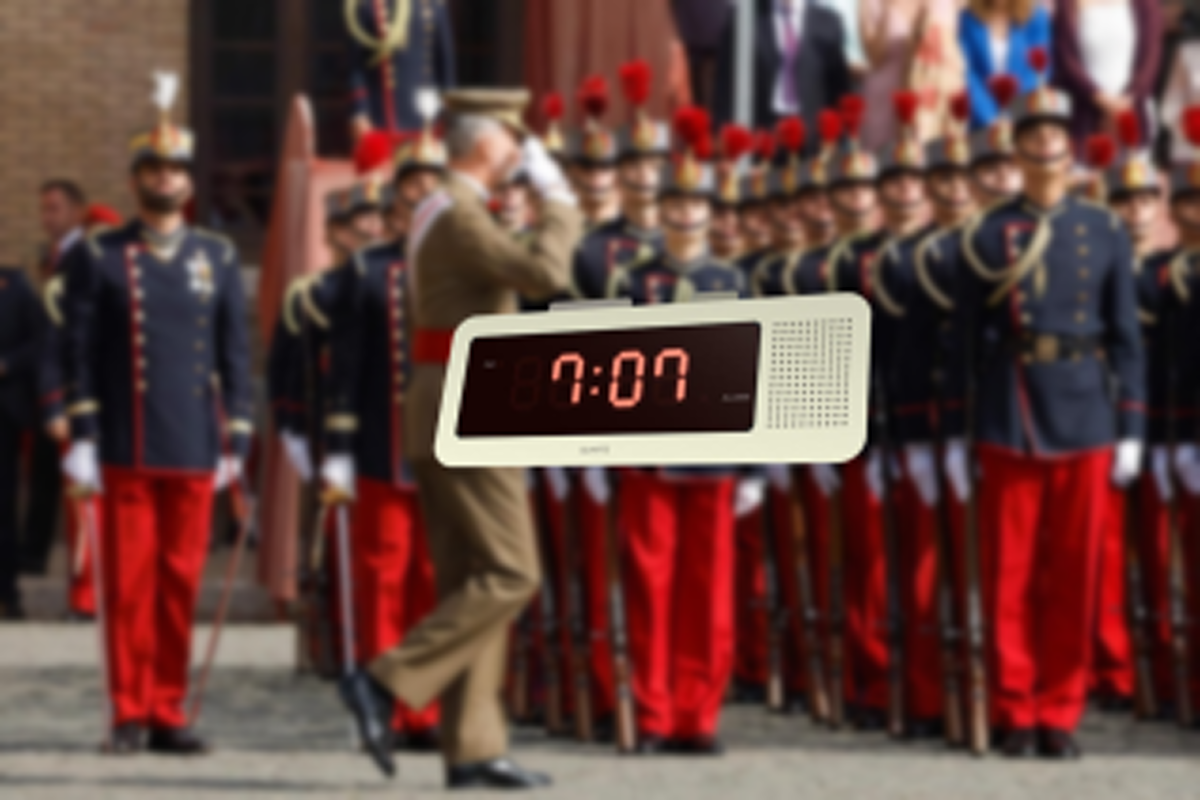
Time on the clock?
7:07
